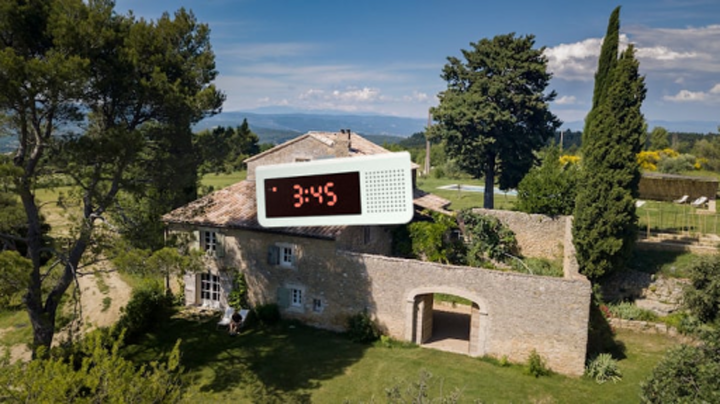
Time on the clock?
3:45
